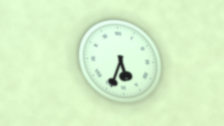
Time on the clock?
5:34
